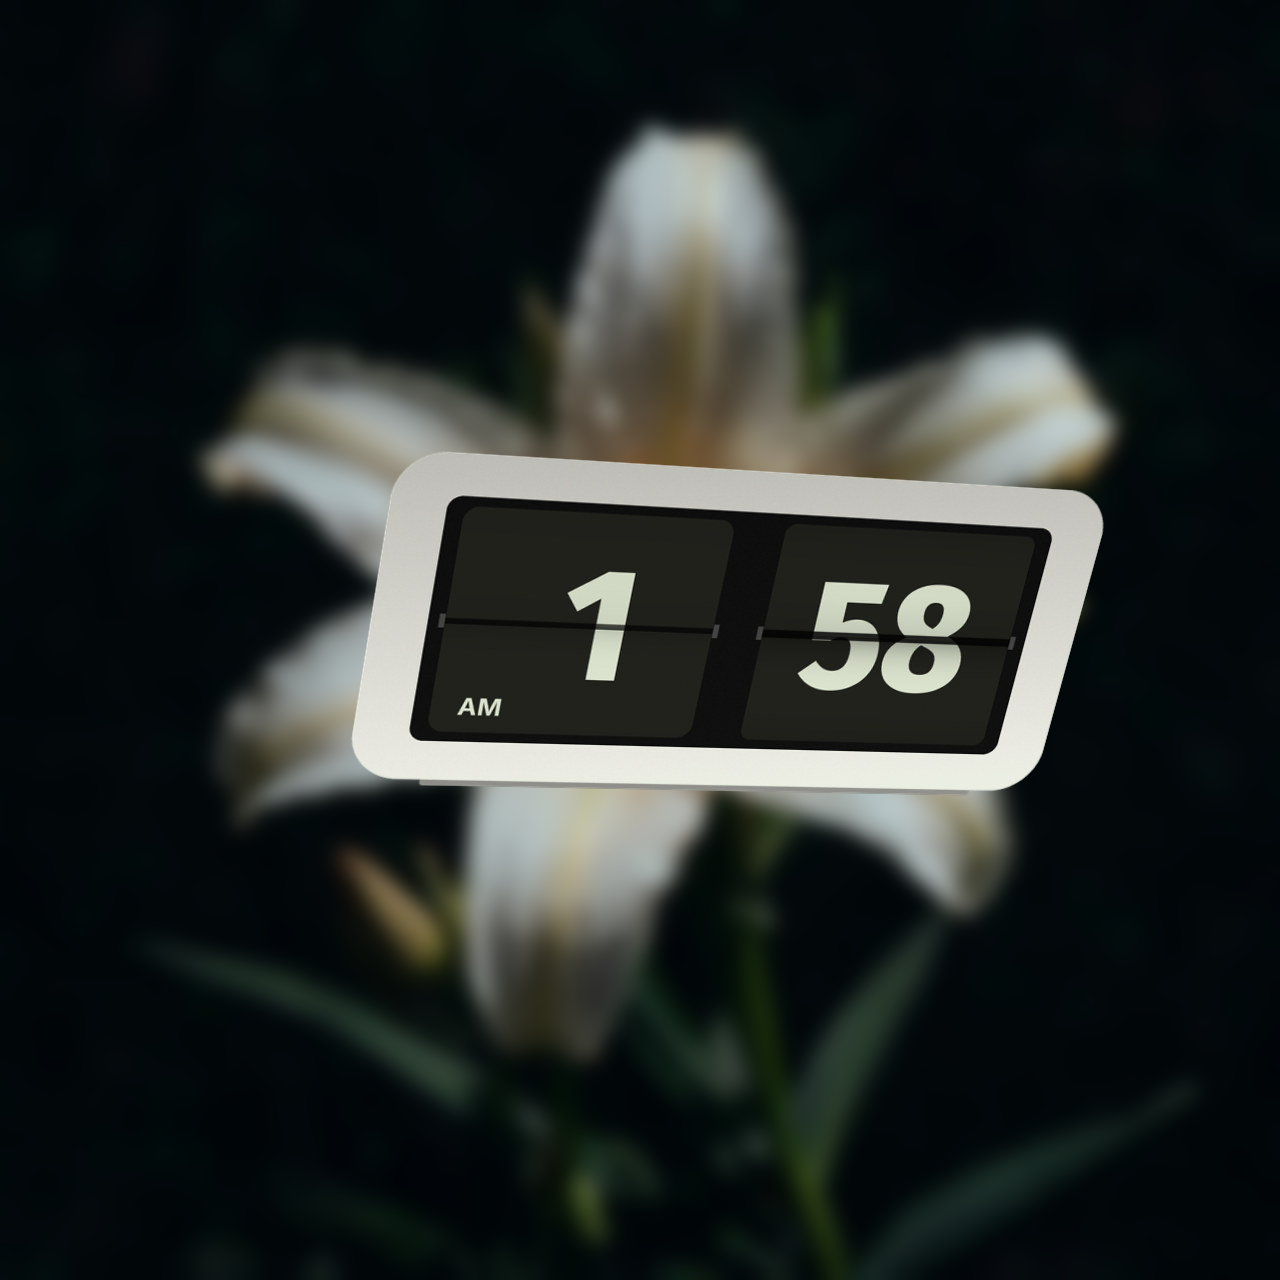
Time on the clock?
1:58
